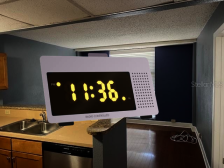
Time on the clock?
11:36
